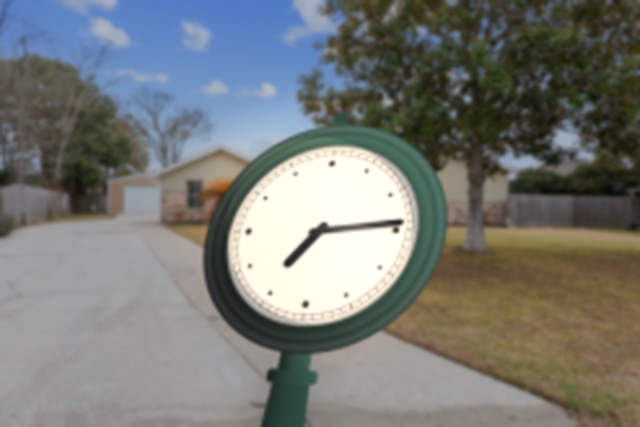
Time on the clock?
7:14
